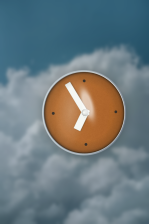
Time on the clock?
6:55
